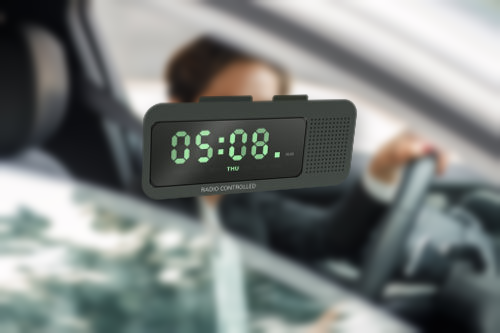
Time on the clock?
5:08
